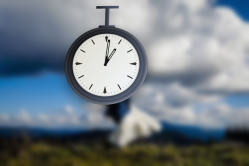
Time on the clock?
1:01
